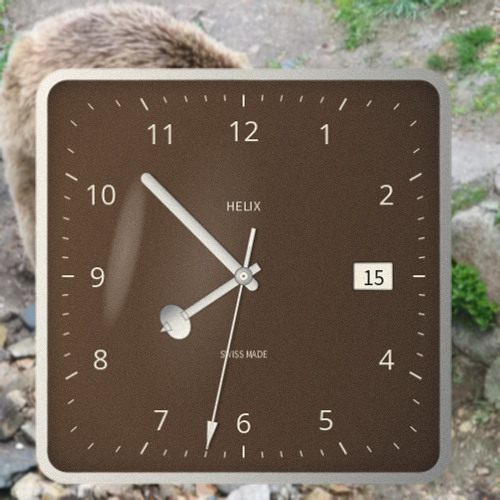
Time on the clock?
7:52:32
